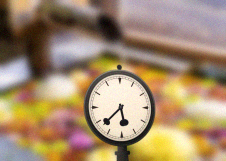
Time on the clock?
5:38
